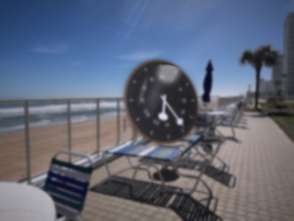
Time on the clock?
6:24
